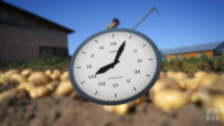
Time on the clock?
8:04
